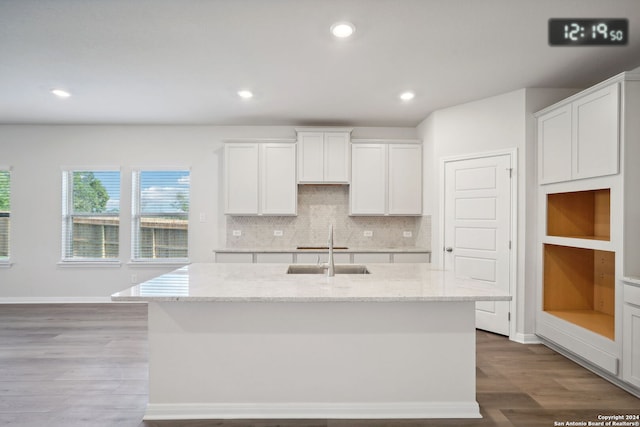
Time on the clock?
12:19
